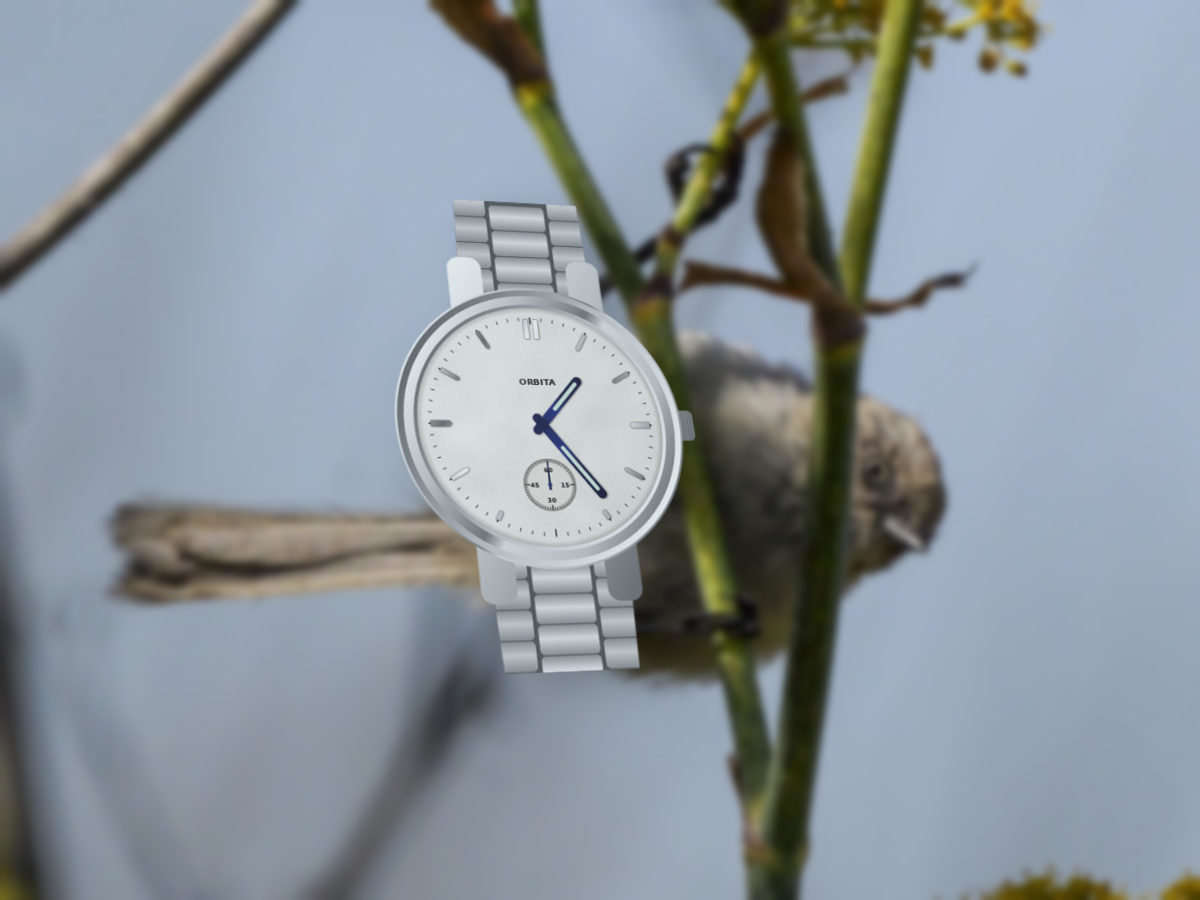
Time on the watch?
1:24
